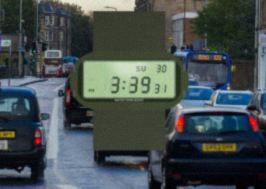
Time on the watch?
3:39
